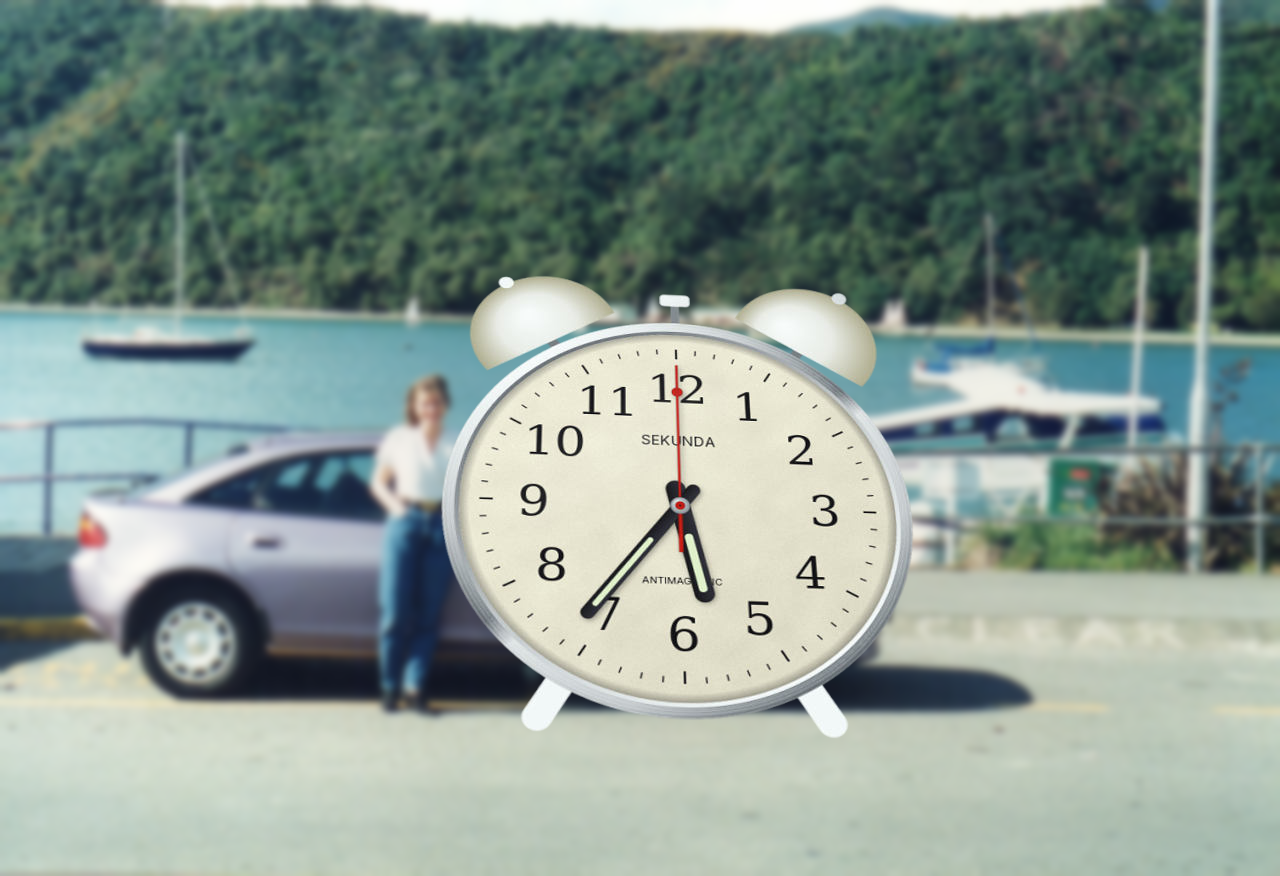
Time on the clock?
5:36:00
